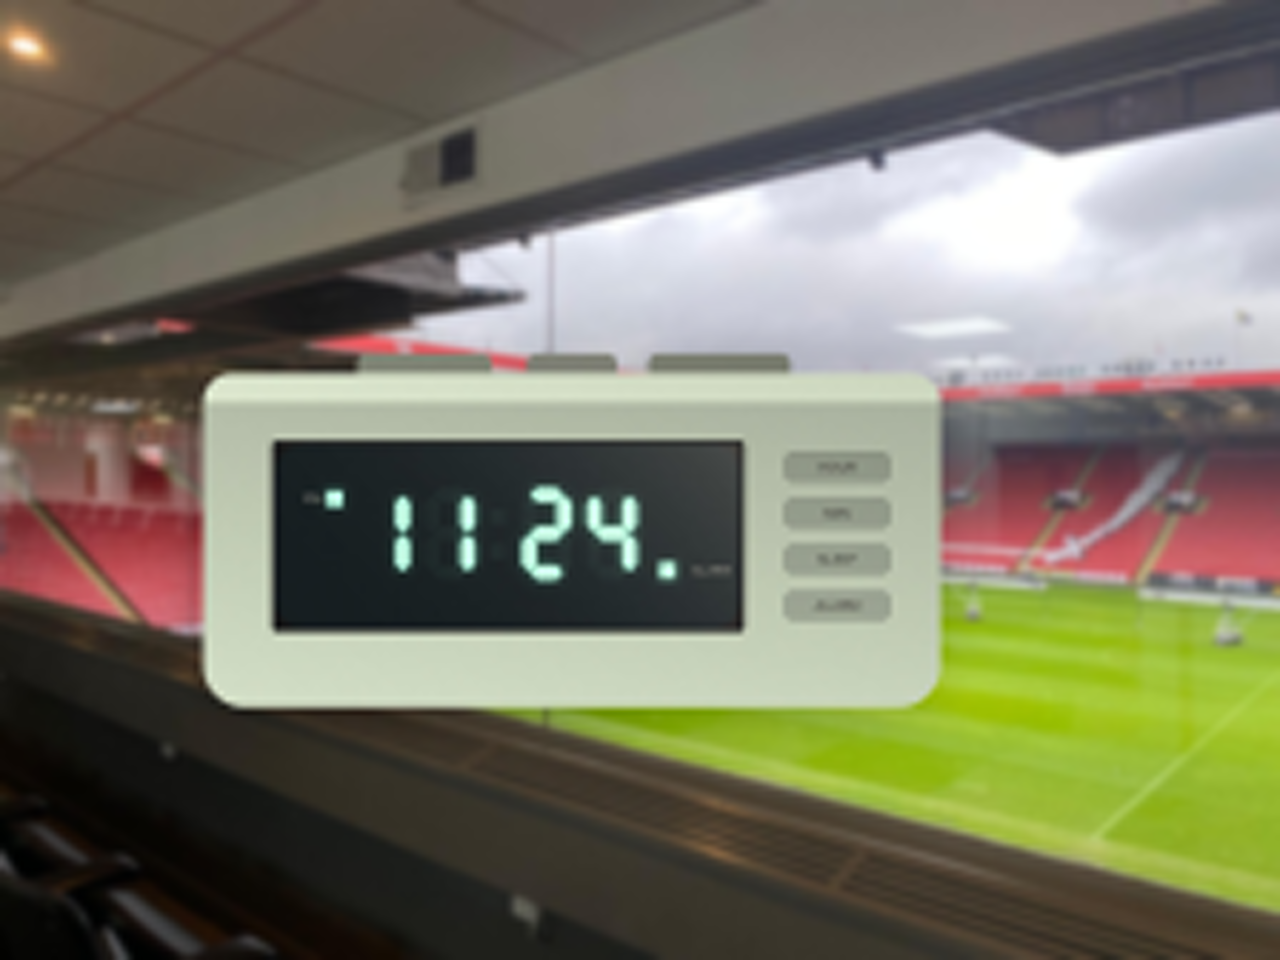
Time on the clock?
11:24
